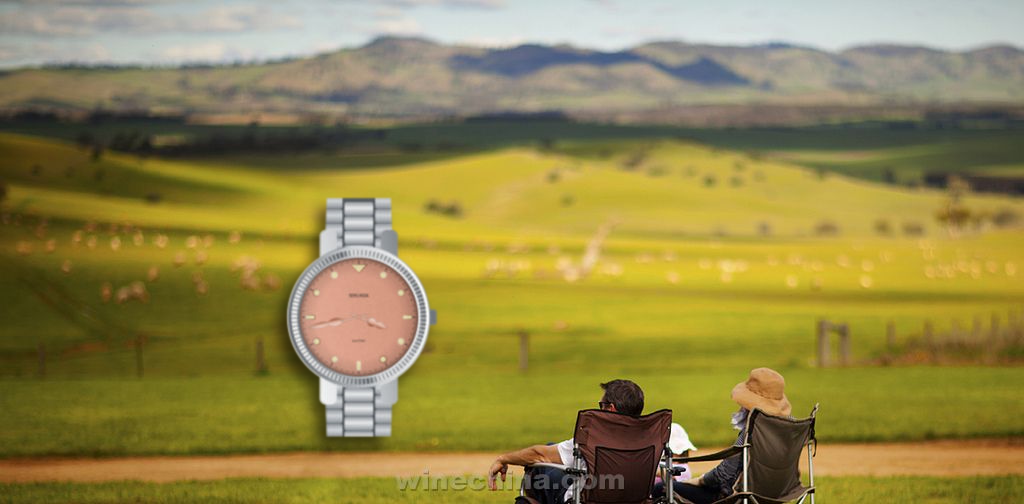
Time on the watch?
3:43
